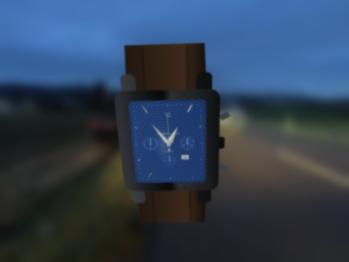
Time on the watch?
12:54
